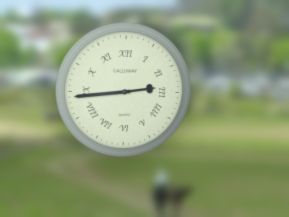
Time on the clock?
2:44
